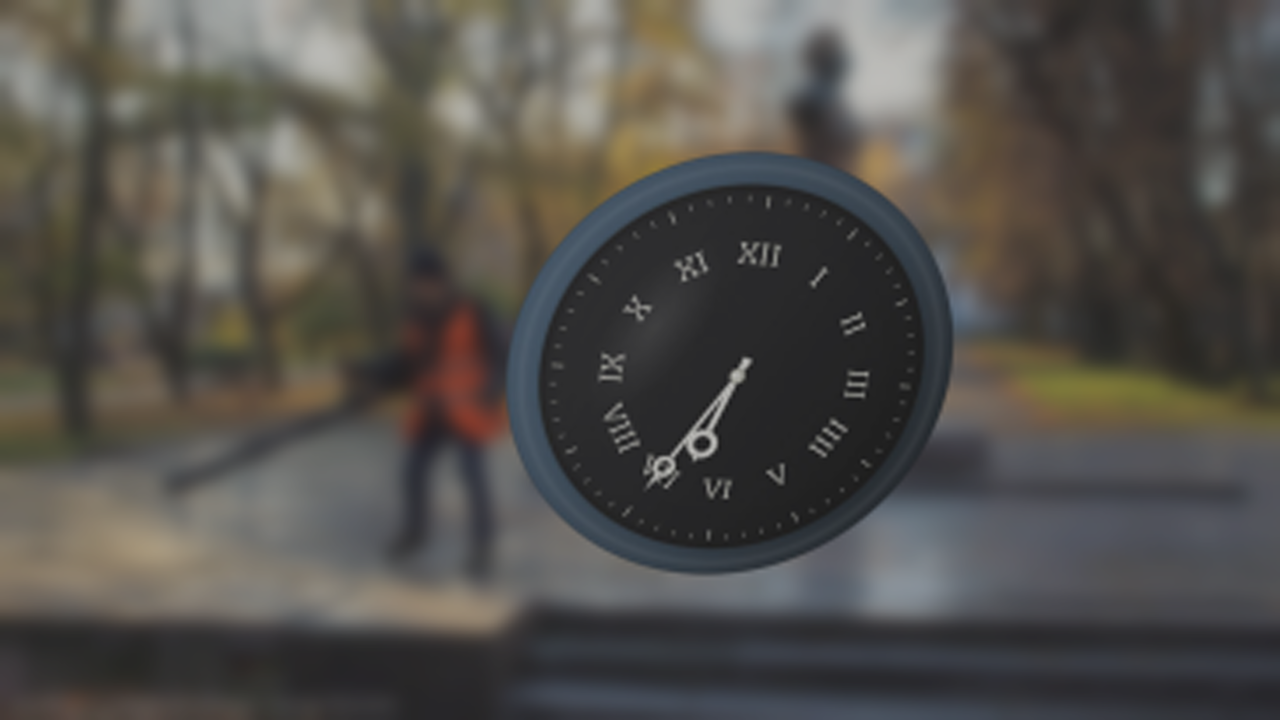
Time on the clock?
6:35
